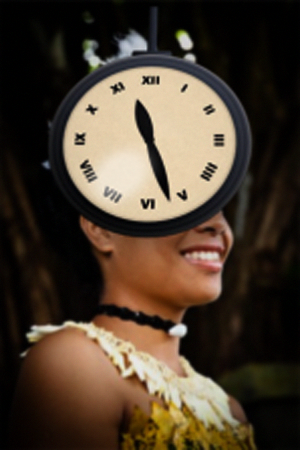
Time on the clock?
11:27
